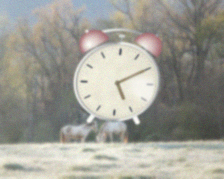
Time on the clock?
5:10
